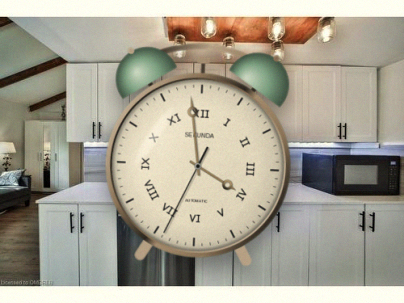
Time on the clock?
3:58:34
